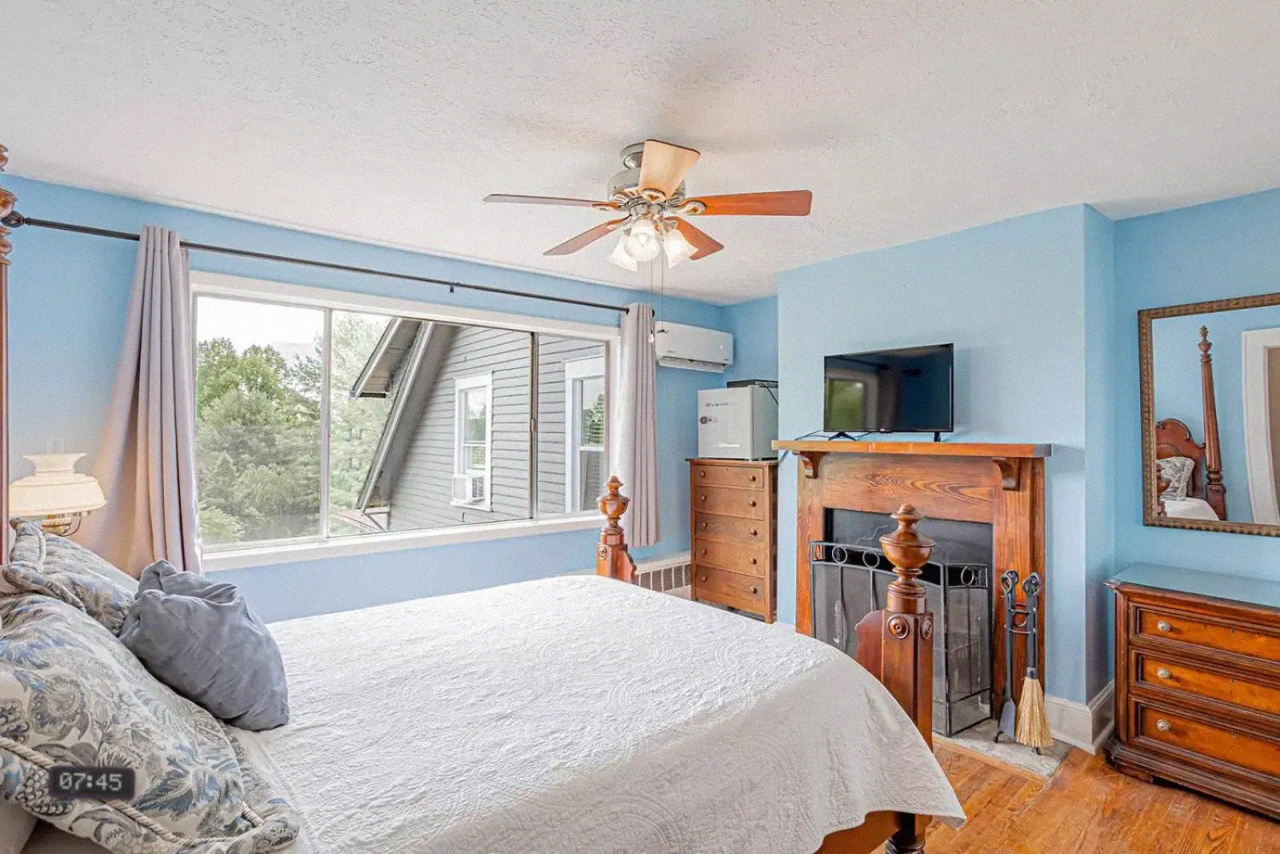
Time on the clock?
7:45
